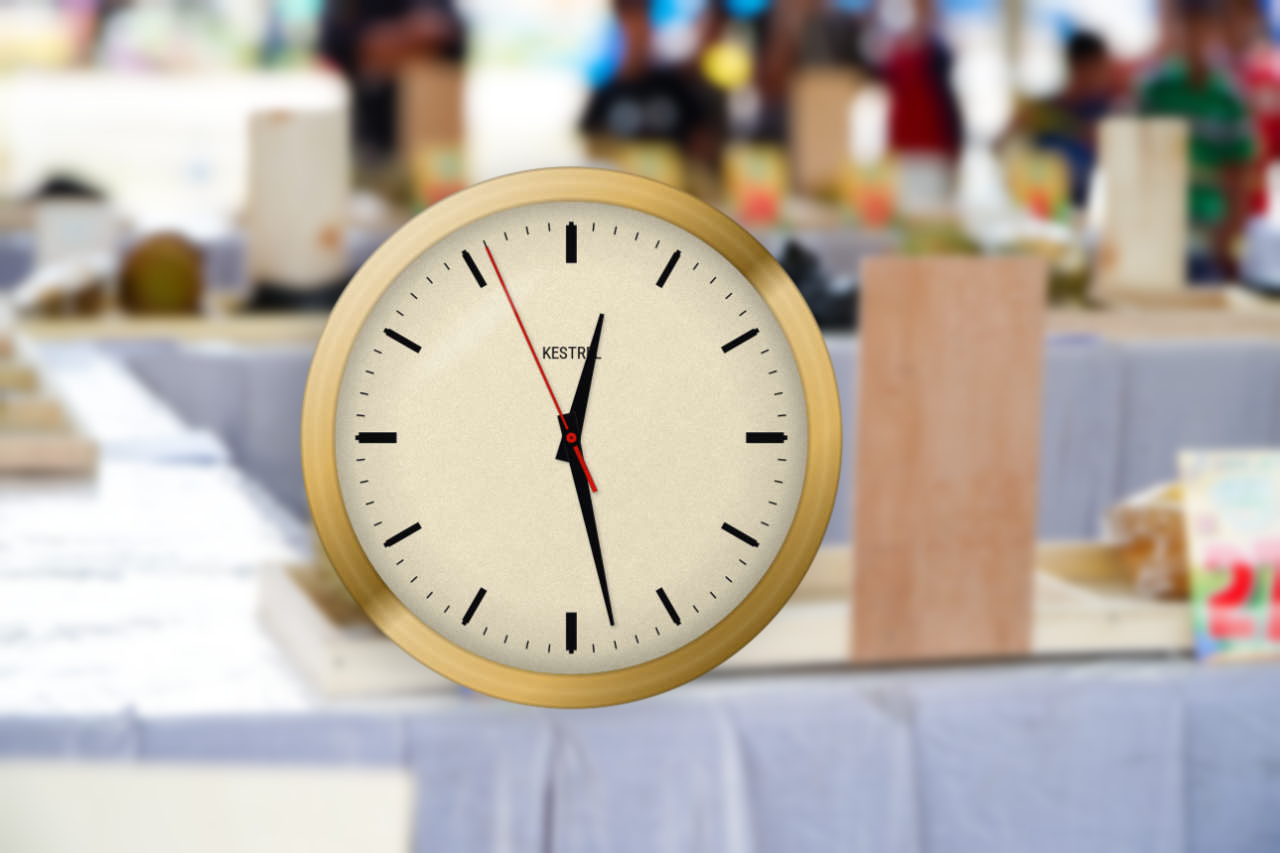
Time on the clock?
12:27:56
